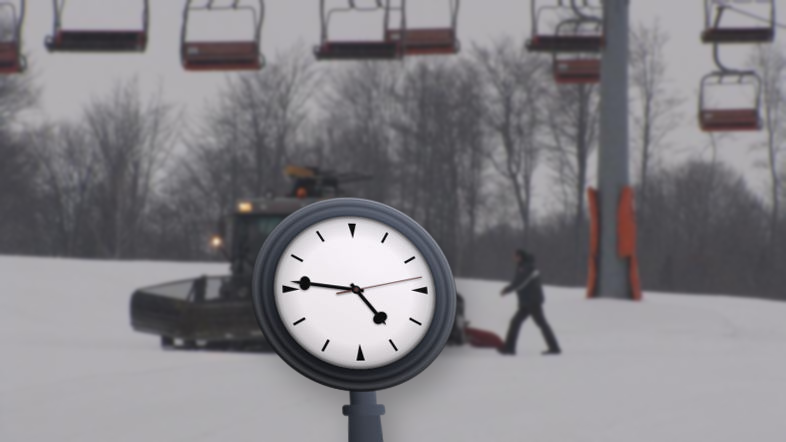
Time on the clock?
4:46:13
